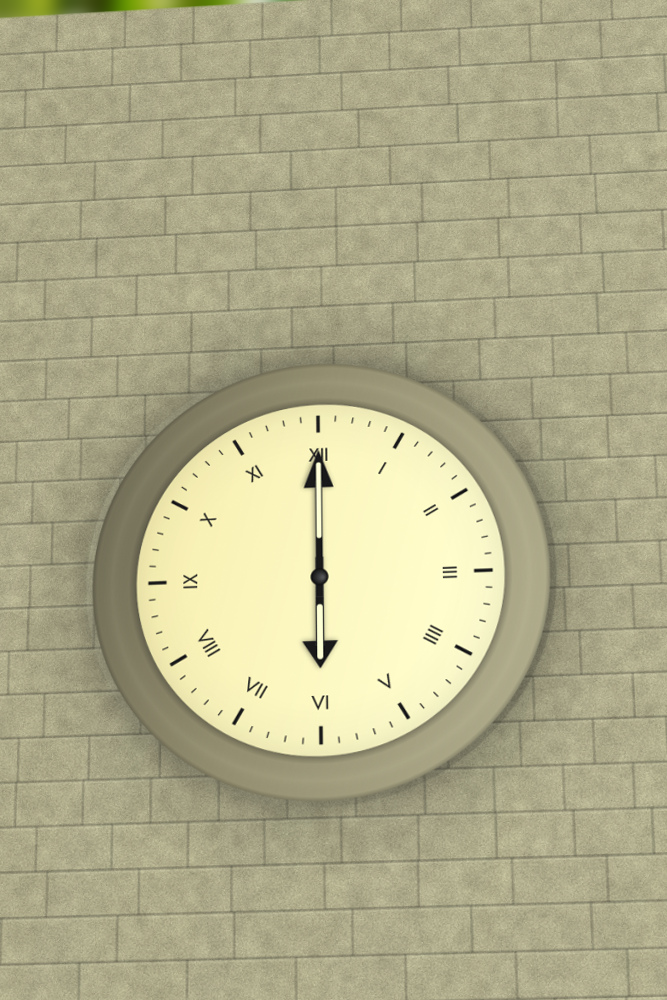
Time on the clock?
6:00
